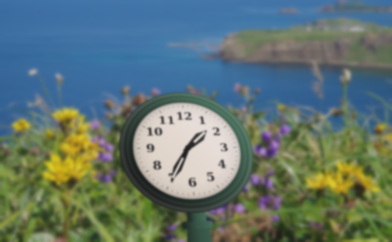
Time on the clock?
1:35
